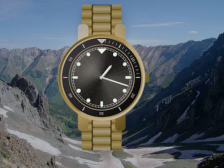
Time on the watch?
1:18
